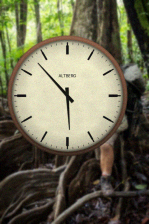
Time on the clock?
5:53
